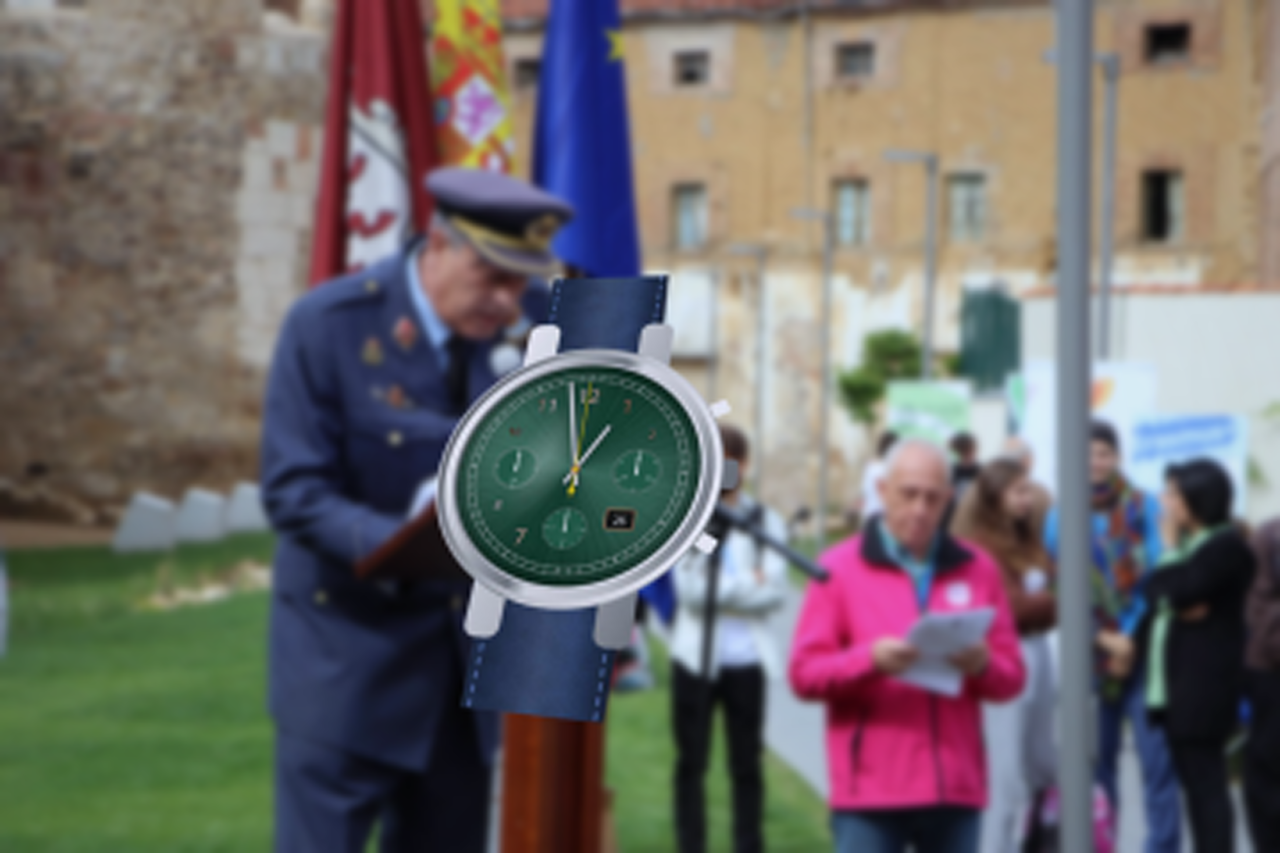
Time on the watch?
12:58
